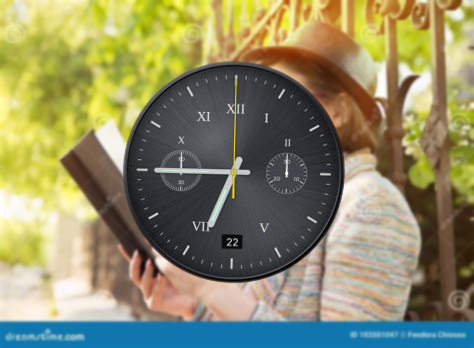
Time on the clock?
6:45
